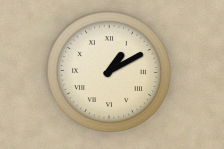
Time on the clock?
1:10
